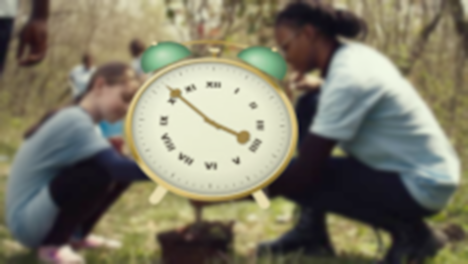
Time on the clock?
3:52
